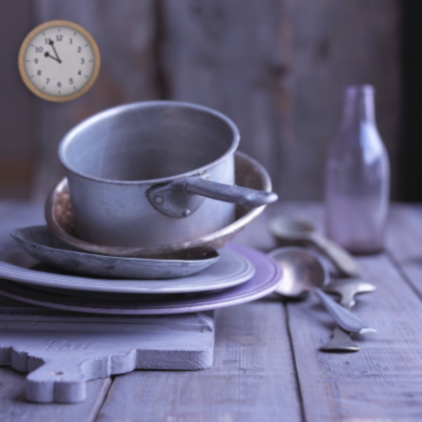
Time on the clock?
9:56
